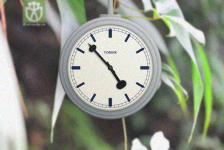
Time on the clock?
4:53
